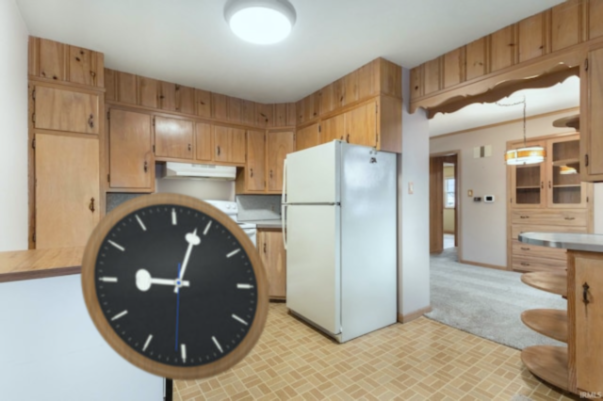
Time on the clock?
9:03:31
